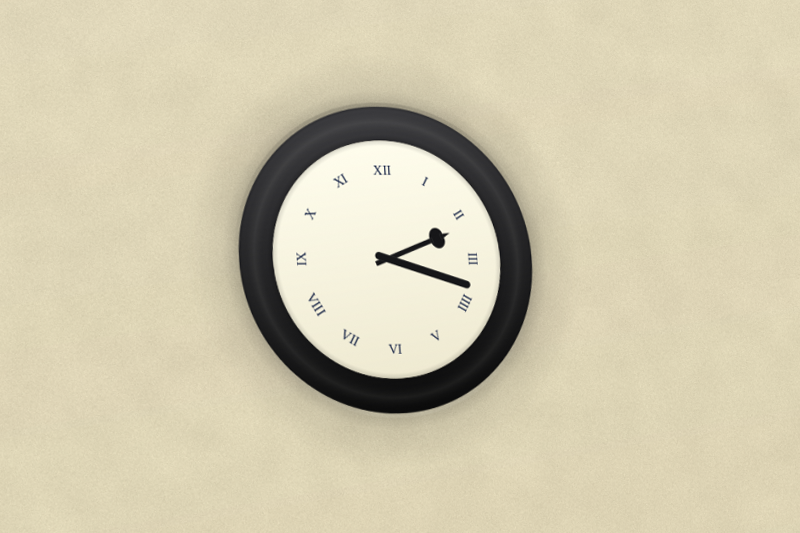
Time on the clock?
2:18
